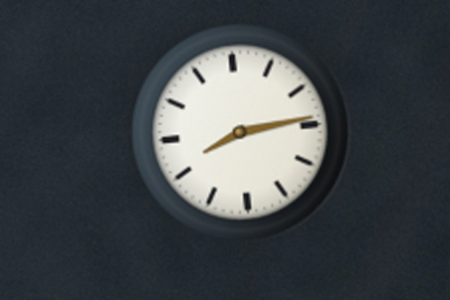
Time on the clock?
8:14
